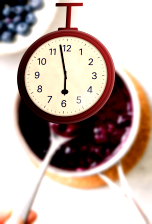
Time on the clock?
5:58
